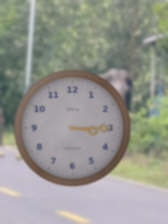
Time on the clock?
3:15
